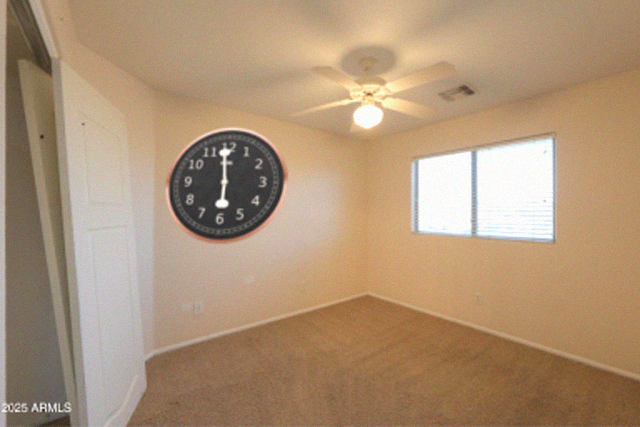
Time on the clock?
5:59
